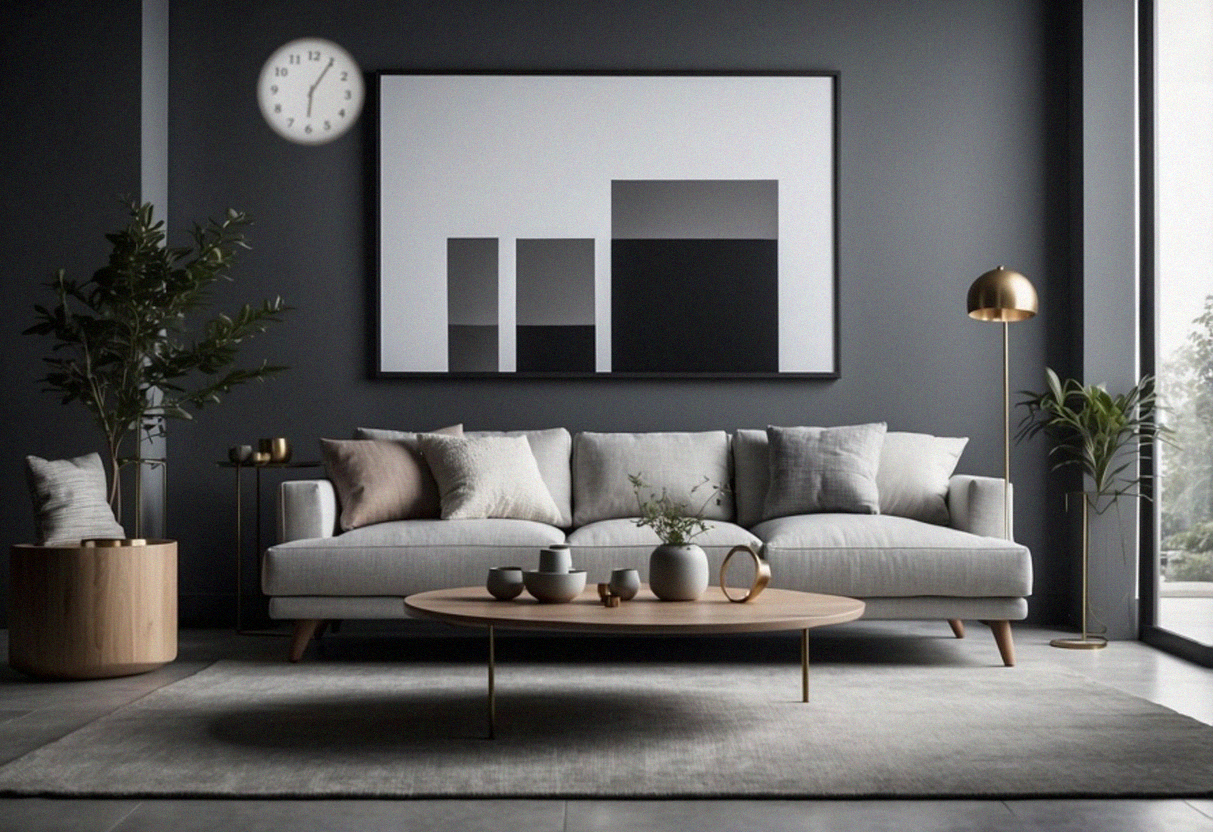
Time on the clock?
6:05
